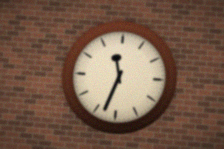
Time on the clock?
11:33
